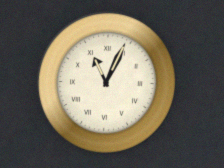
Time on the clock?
11:04
